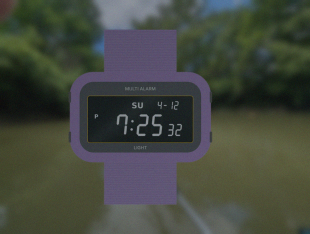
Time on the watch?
7:25:32
